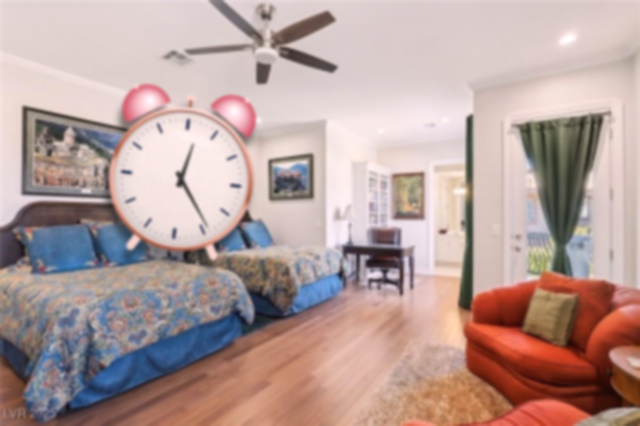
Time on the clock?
12:24
